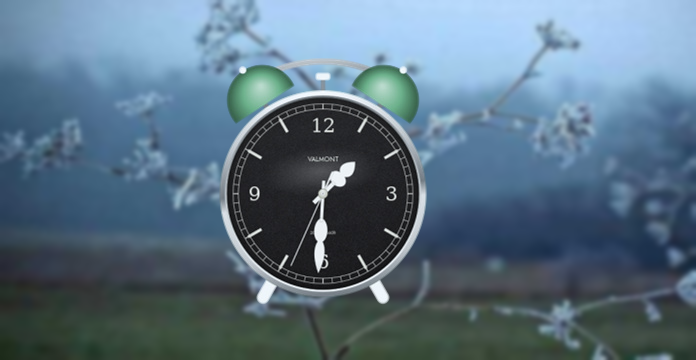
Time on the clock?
1:30:34
